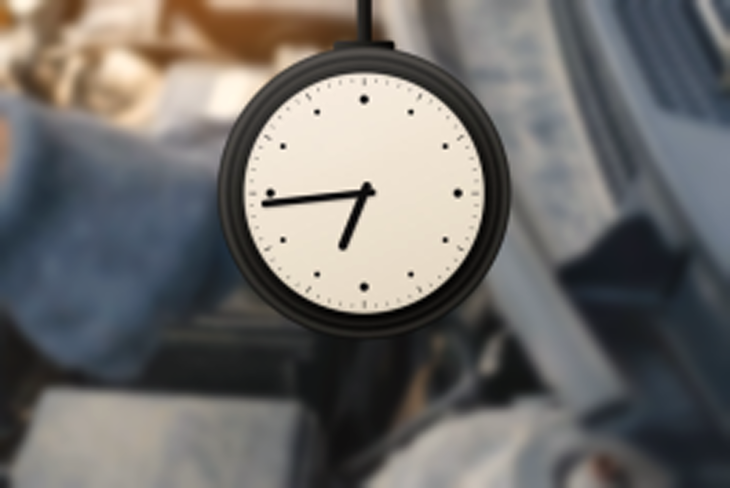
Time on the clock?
6:44
